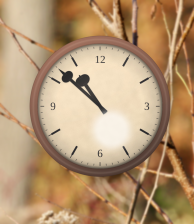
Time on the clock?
10:52
